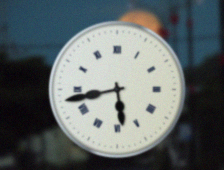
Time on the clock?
5:43
